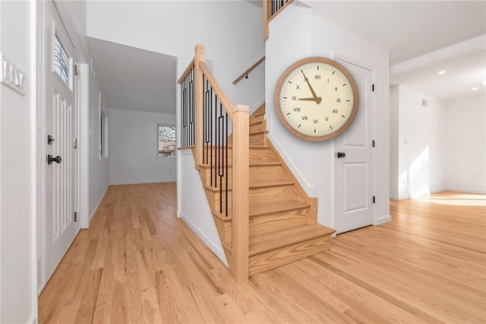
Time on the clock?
8:55
